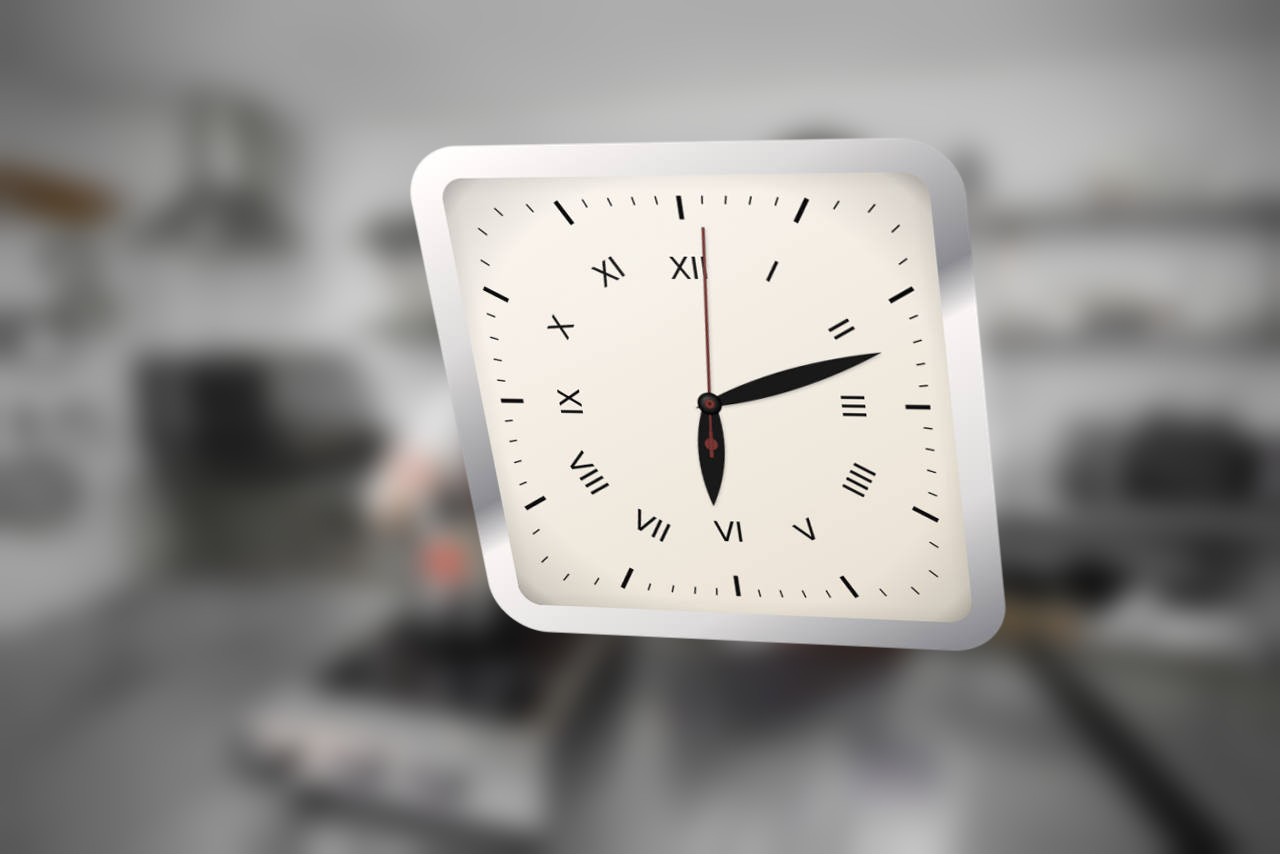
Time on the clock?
6:12:01
